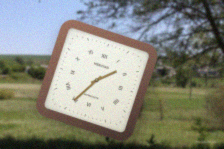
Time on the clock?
1:35
